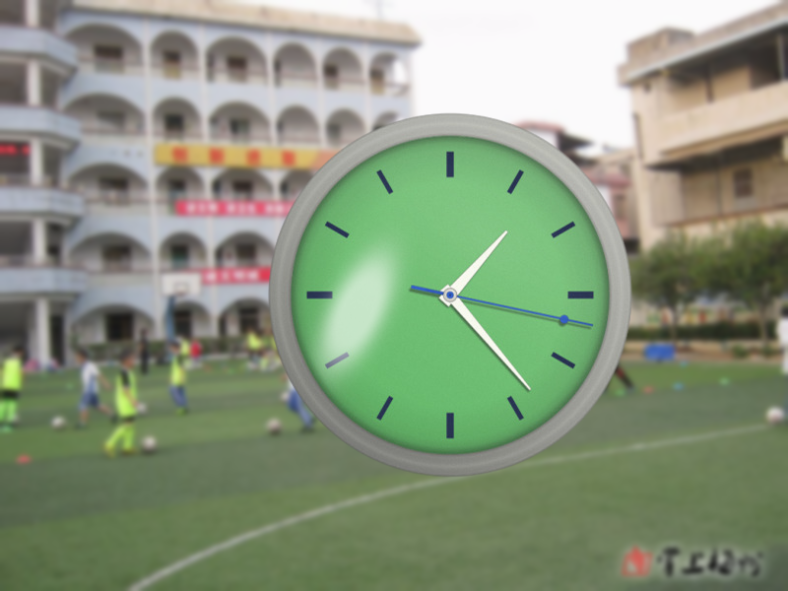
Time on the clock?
1:23:17
